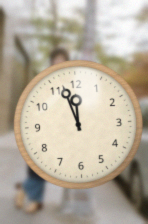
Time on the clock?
11:57
